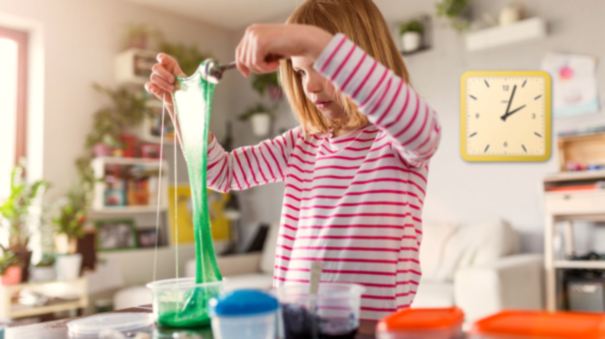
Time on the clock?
2:03
